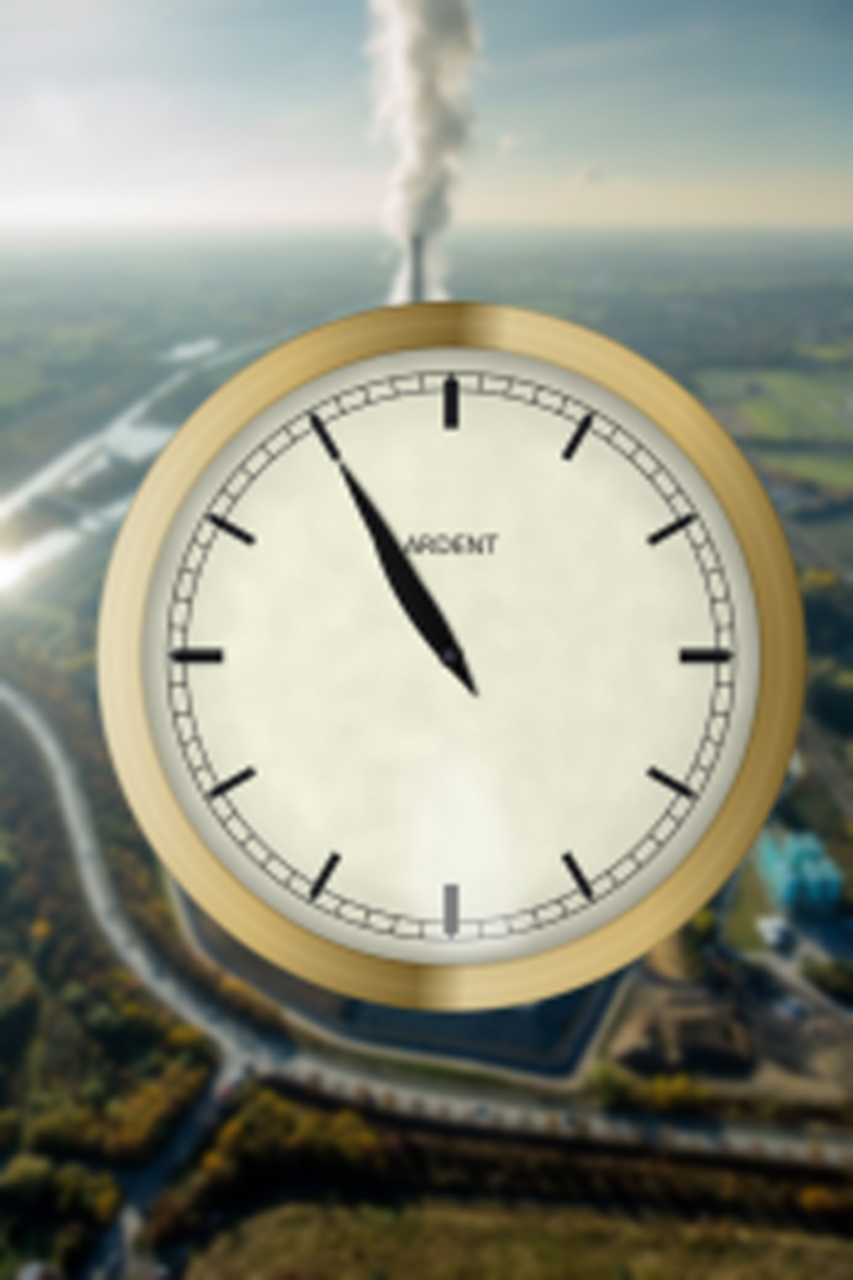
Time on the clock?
10:55
